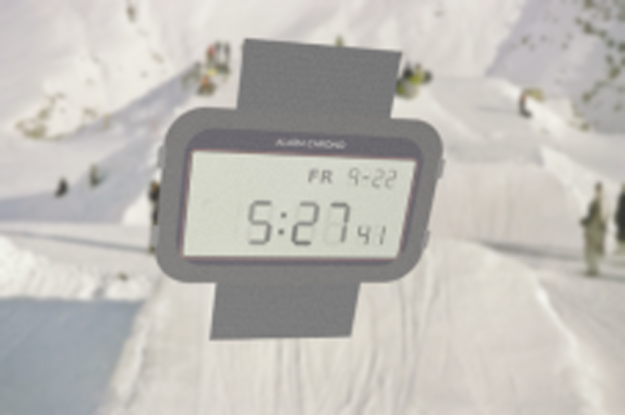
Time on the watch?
5:27:41
